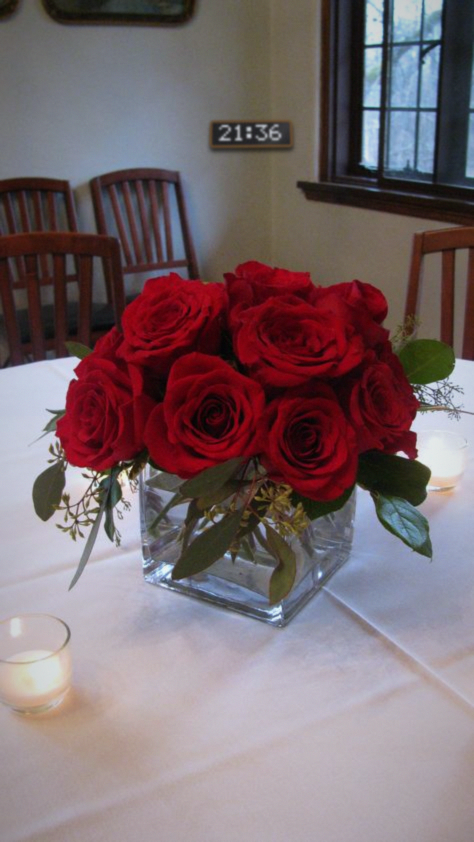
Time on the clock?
21:36
